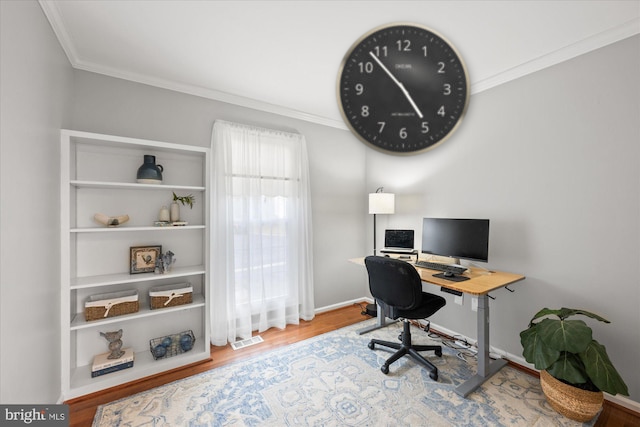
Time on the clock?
4:53
